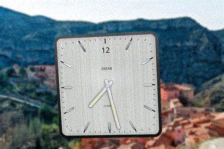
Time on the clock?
7:28
